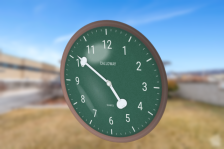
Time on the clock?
4:51
